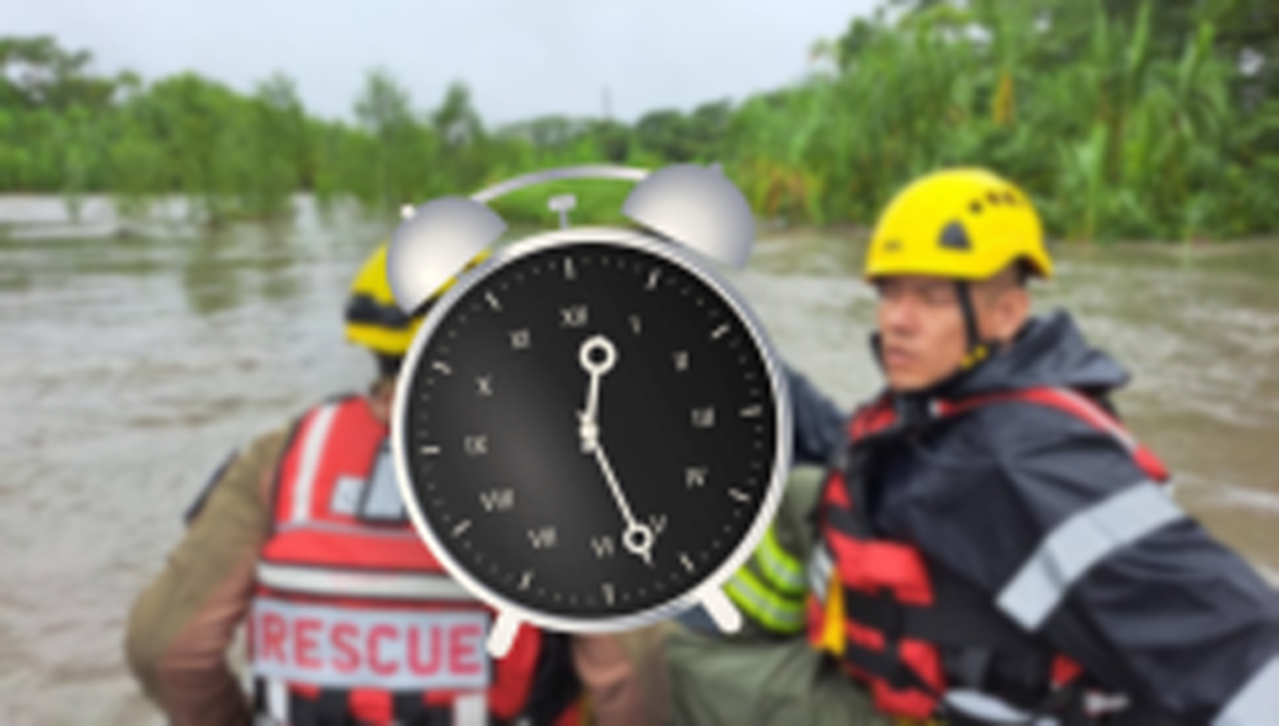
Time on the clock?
12:27
